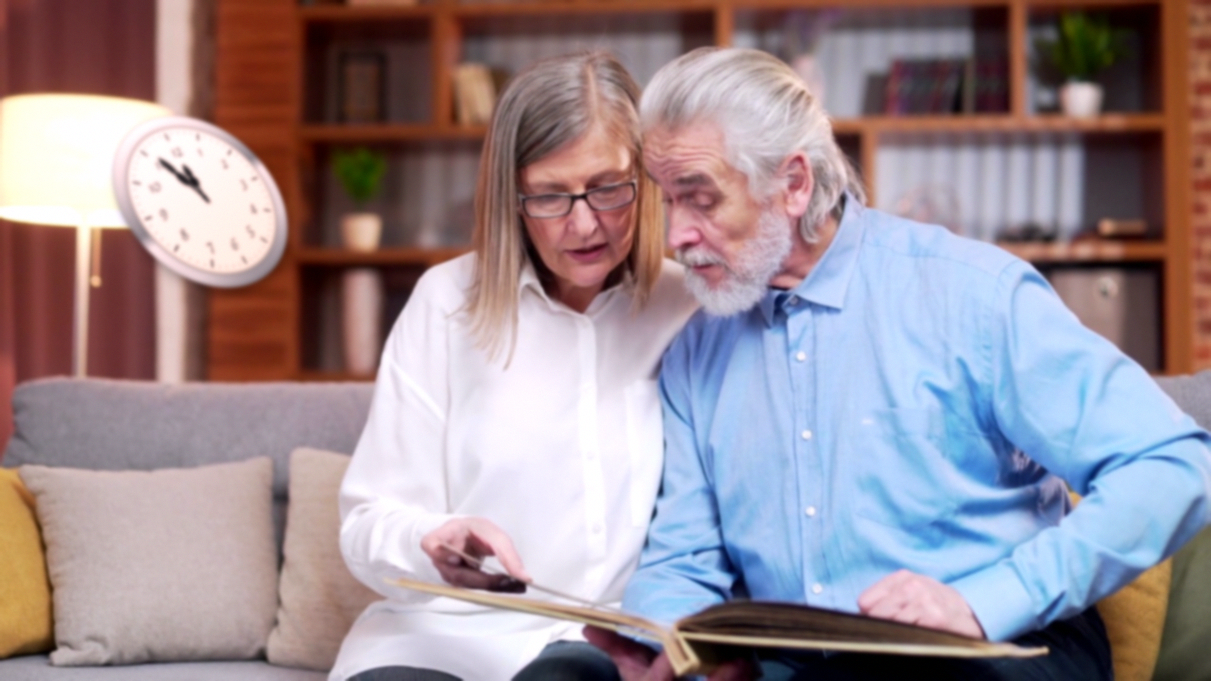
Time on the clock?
11:56
